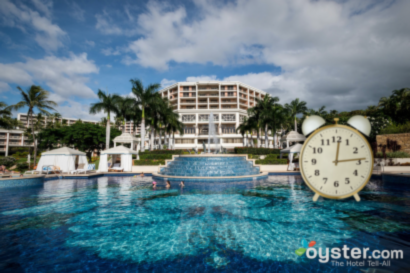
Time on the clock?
12:14
